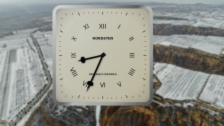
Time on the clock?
8:34
